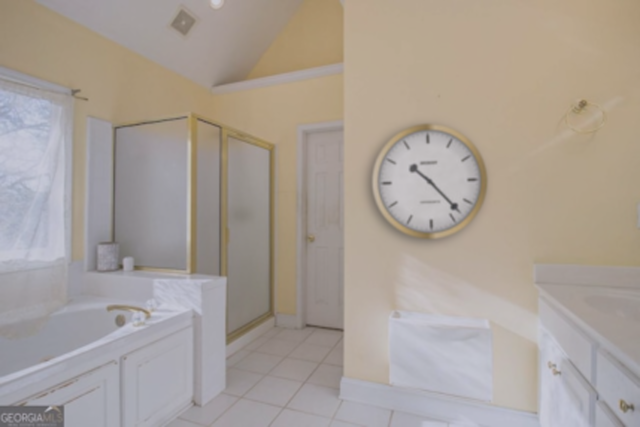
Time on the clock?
10:23
